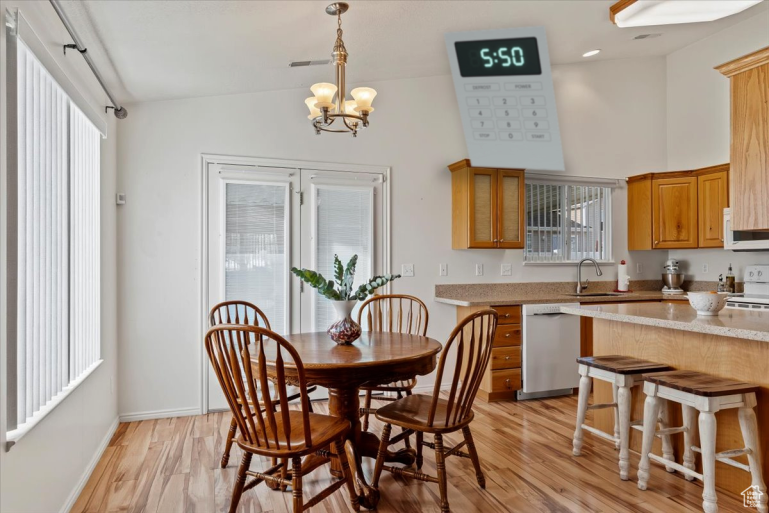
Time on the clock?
5:50
